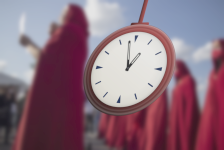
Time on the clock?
12:58
